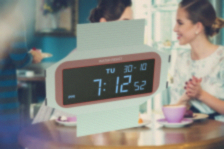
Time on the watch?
7:12
